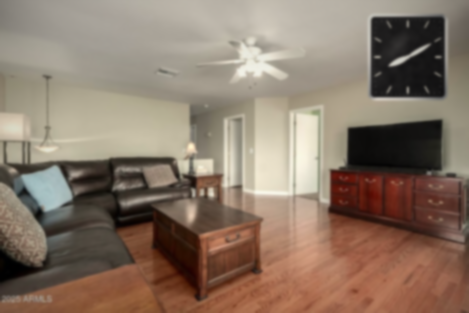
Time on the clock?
8:10
